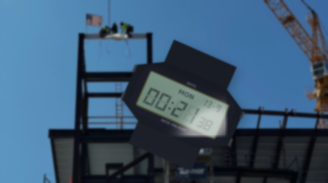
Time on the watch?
0:21:38
